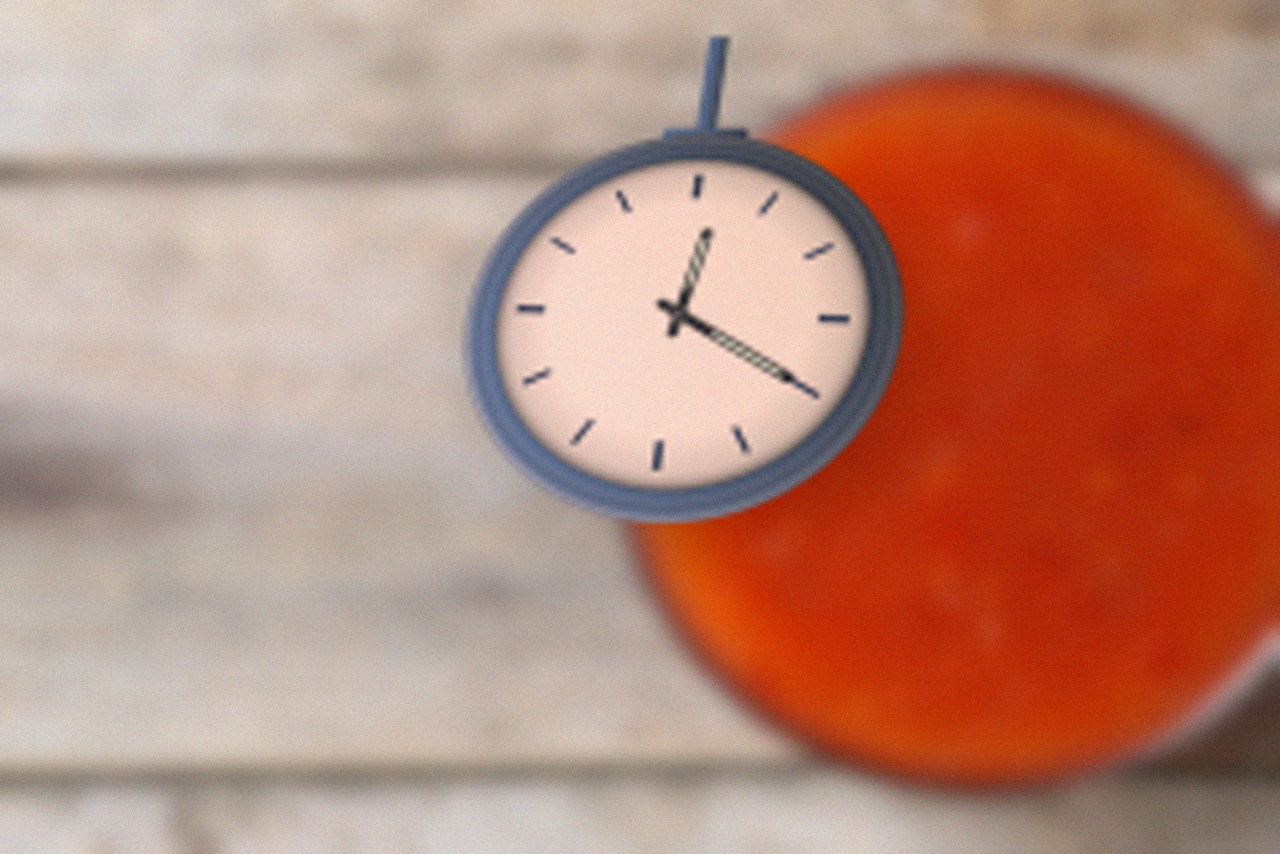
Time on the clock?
12:20
